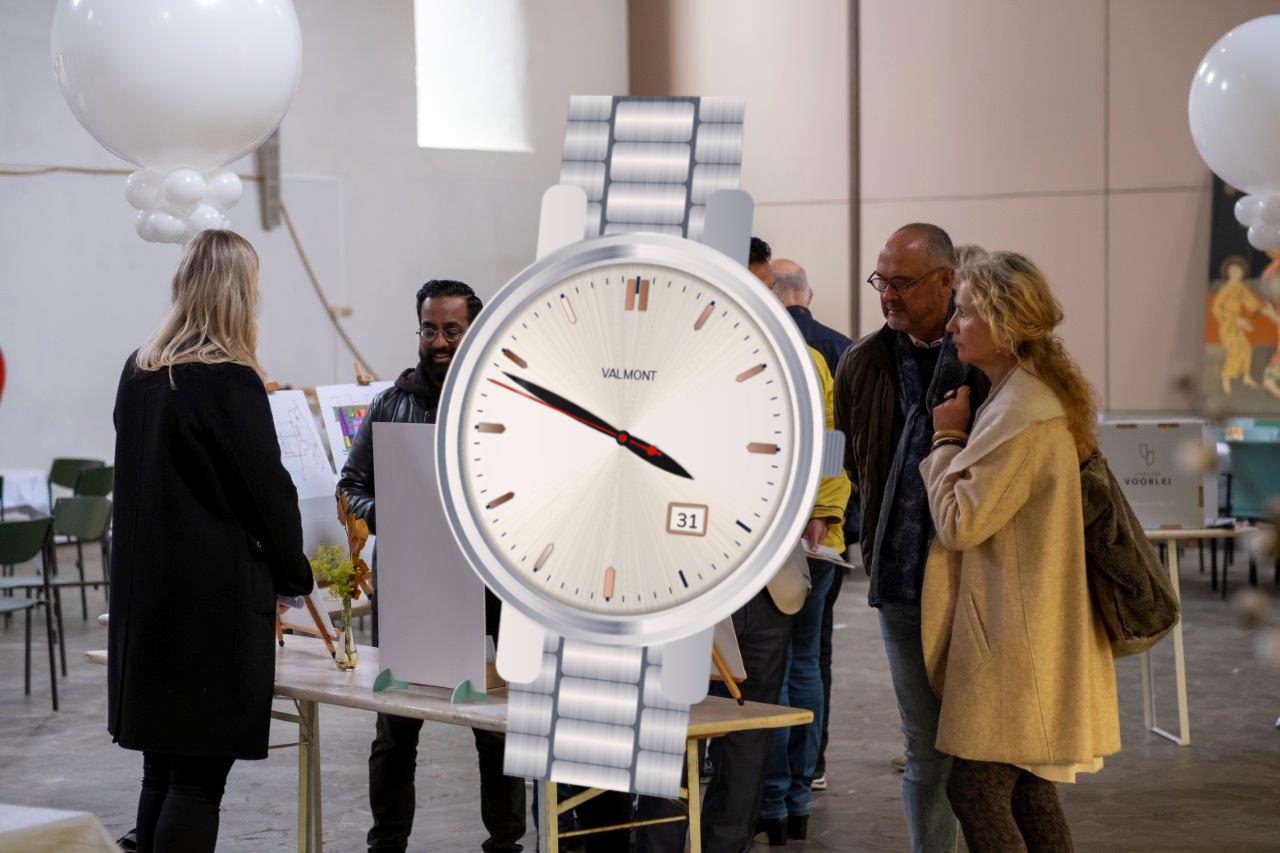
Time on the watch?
3:48:48
